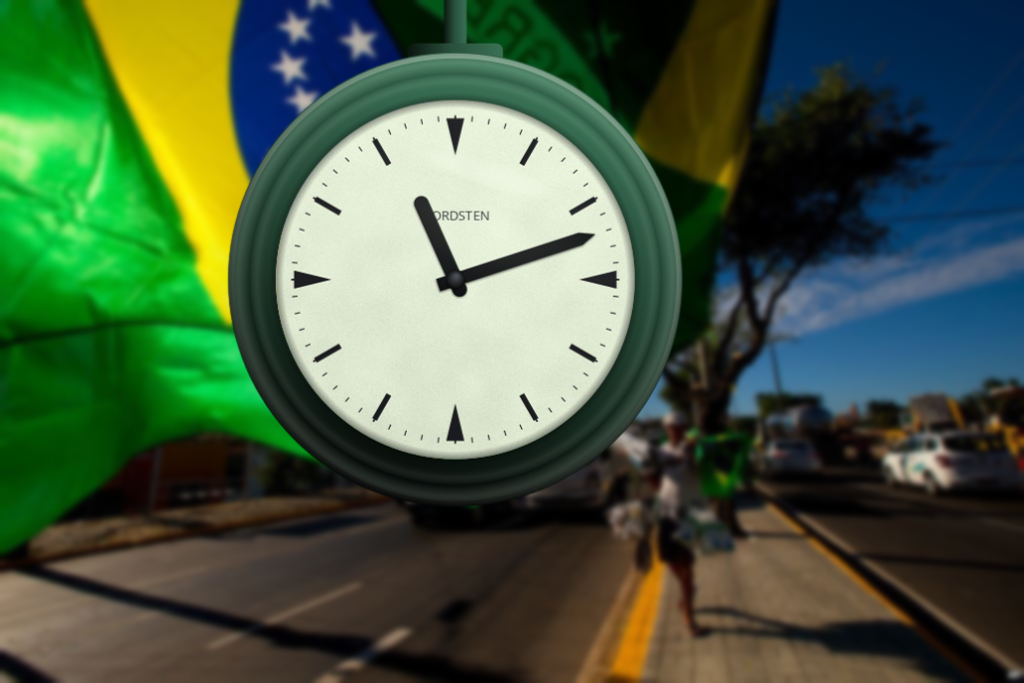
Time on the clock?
11:12
